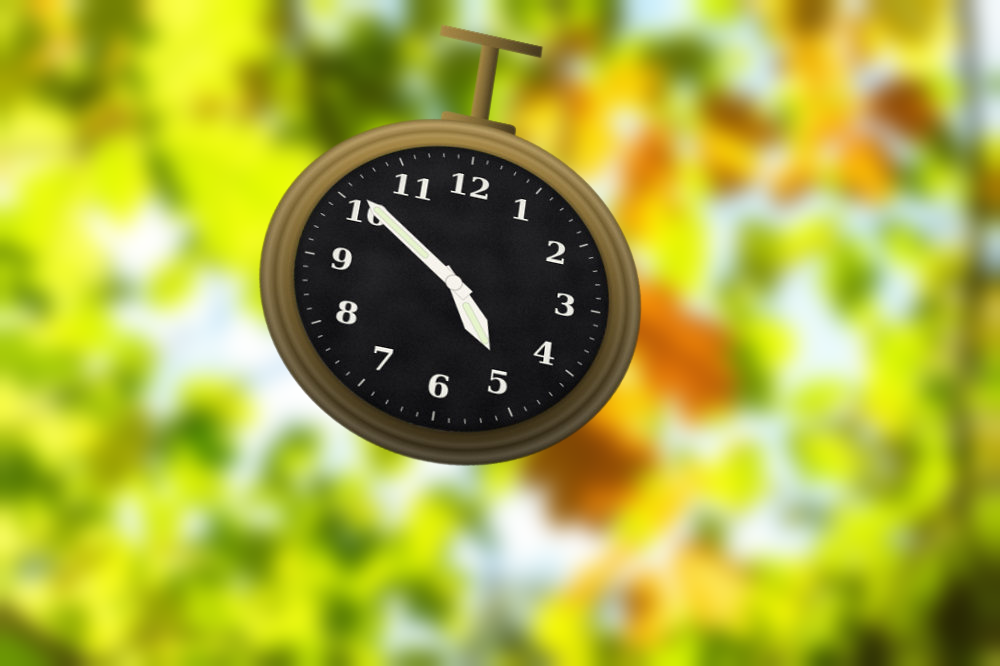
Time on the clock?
4:51
